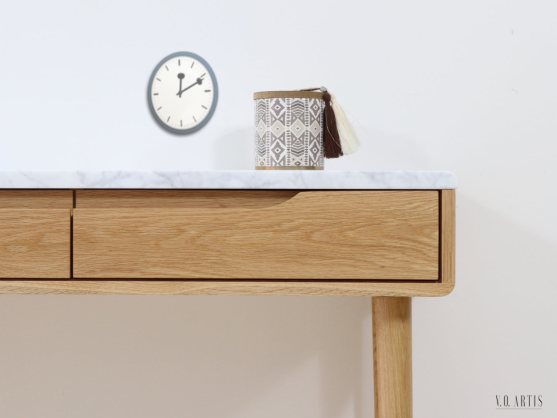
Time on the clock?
12:11
